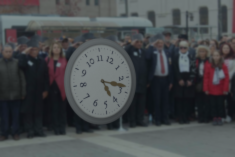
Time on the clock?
4:13
